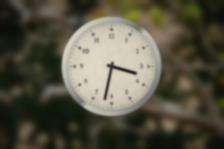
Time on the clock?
3:32
